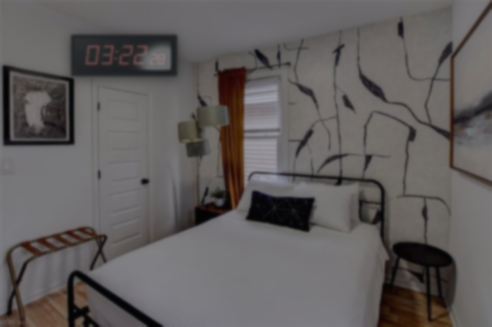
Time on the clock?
3:22
